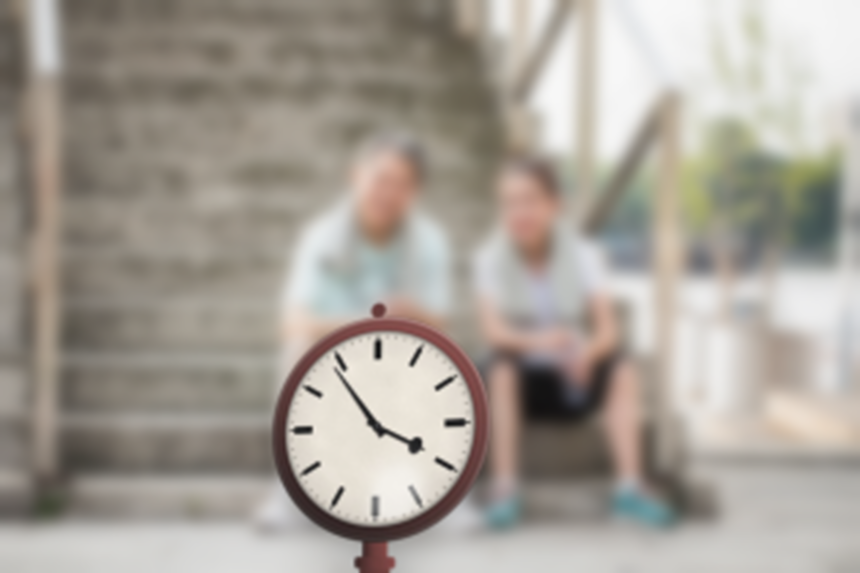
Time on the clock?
3:54
